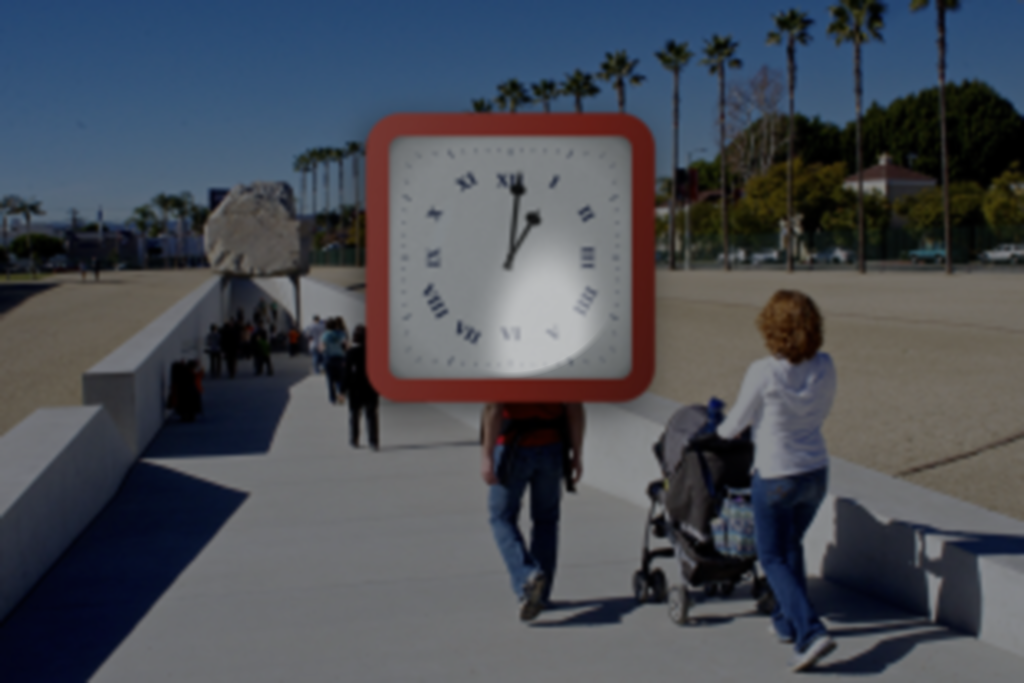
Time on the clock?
1:01
